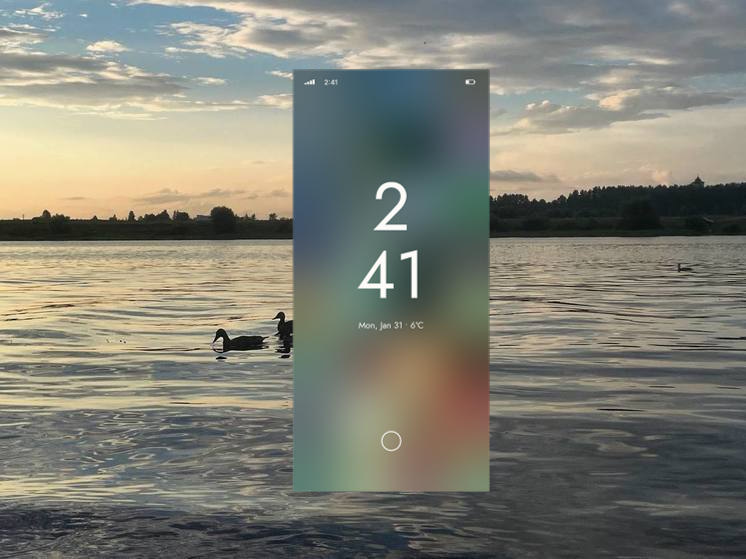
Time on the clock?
2:41
